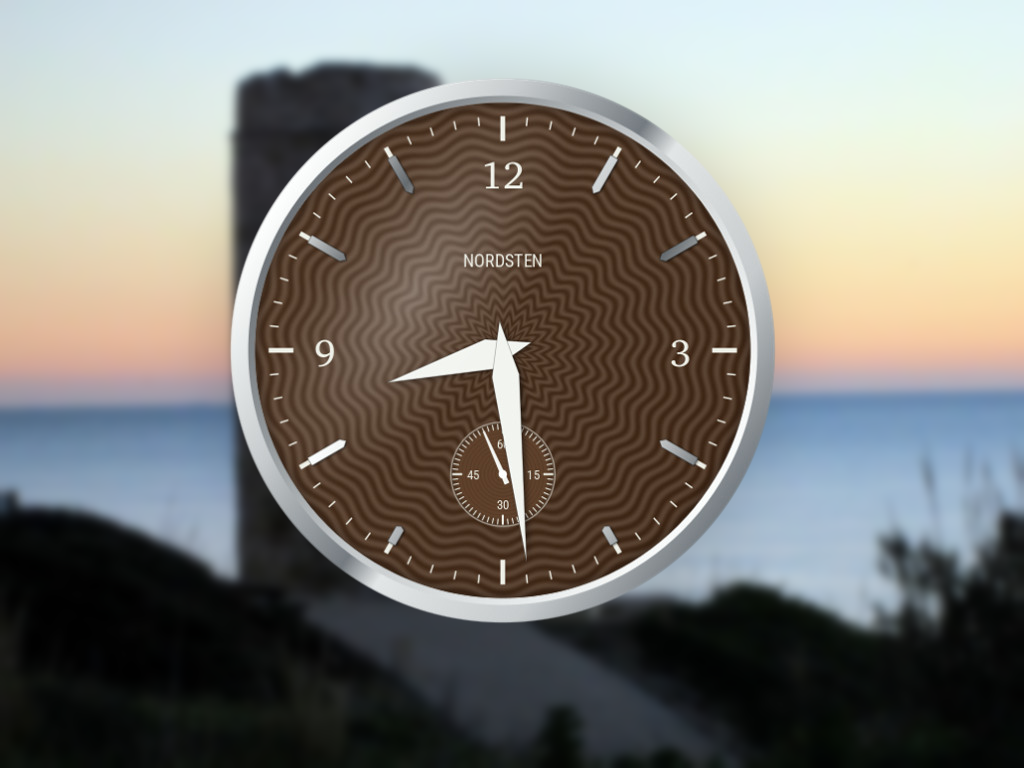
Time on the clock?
8:28:56
